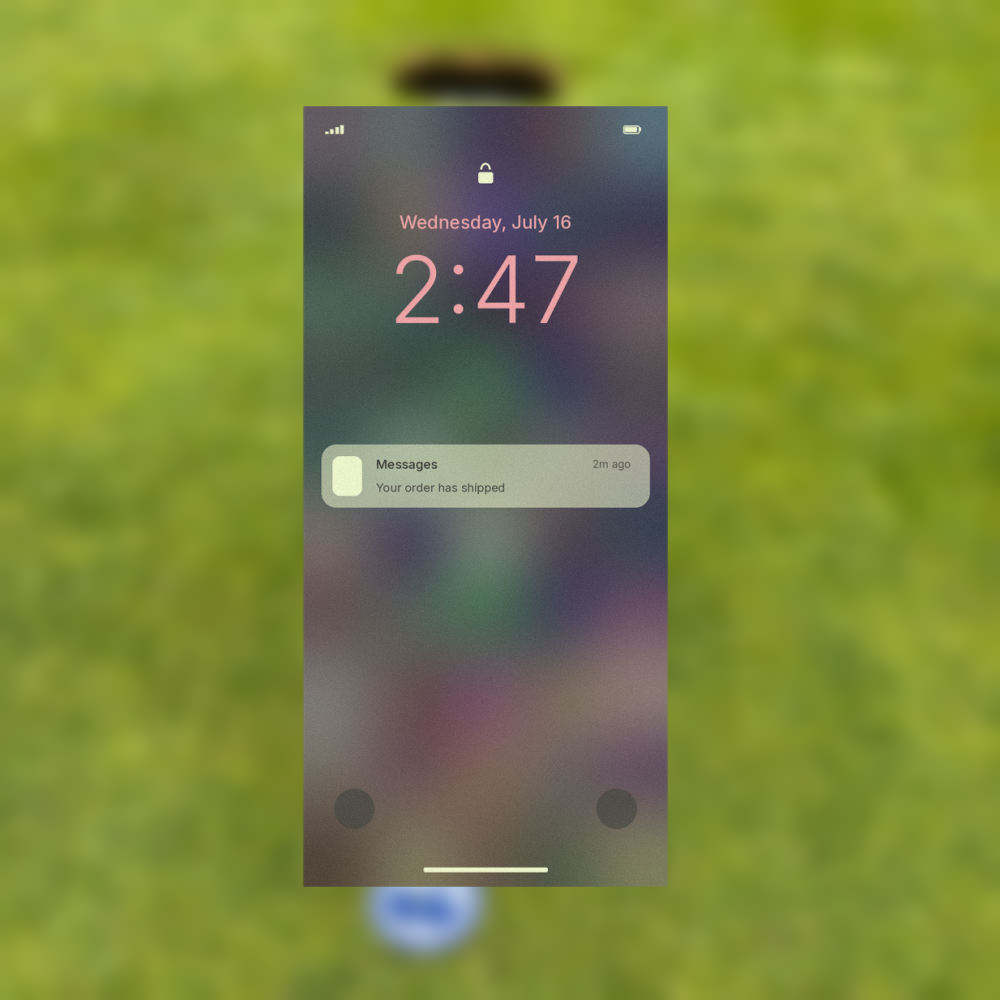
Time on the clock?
2:47
